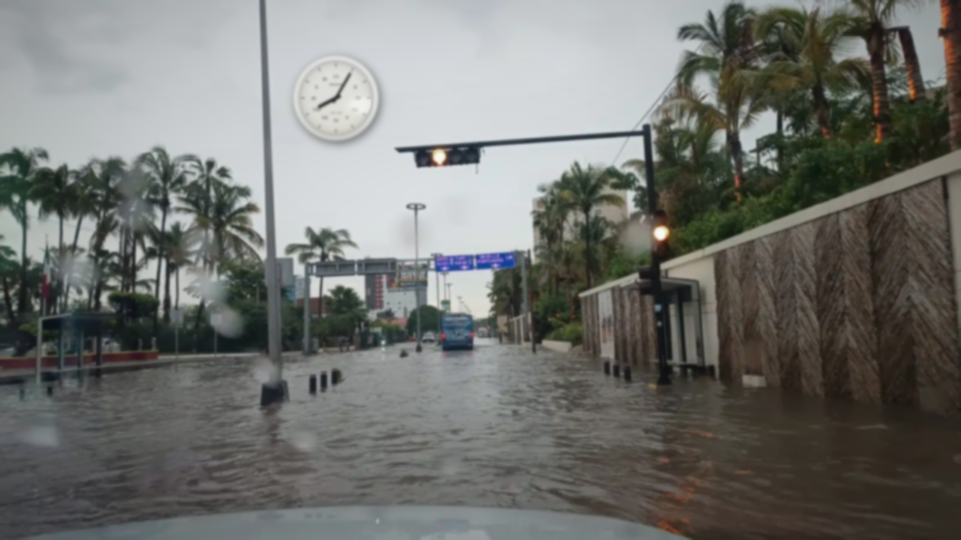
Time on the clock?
8:05
